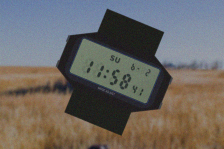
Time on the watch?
11:58:41
